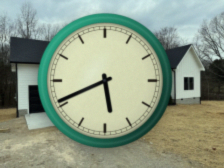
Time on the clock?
5:41
